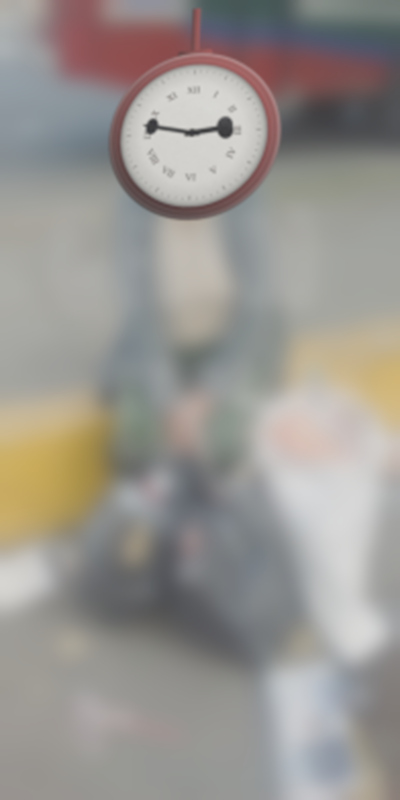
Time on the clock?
2:47
